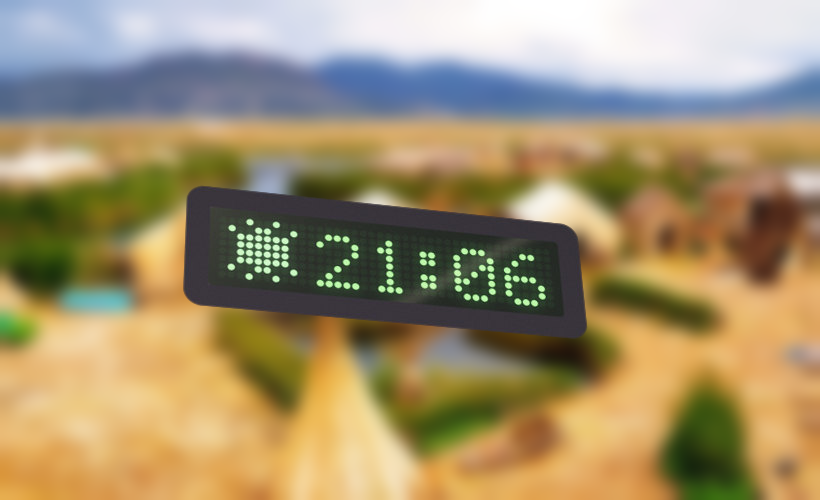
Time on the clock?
21:06
